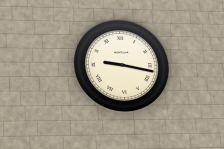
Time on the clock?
9:17
